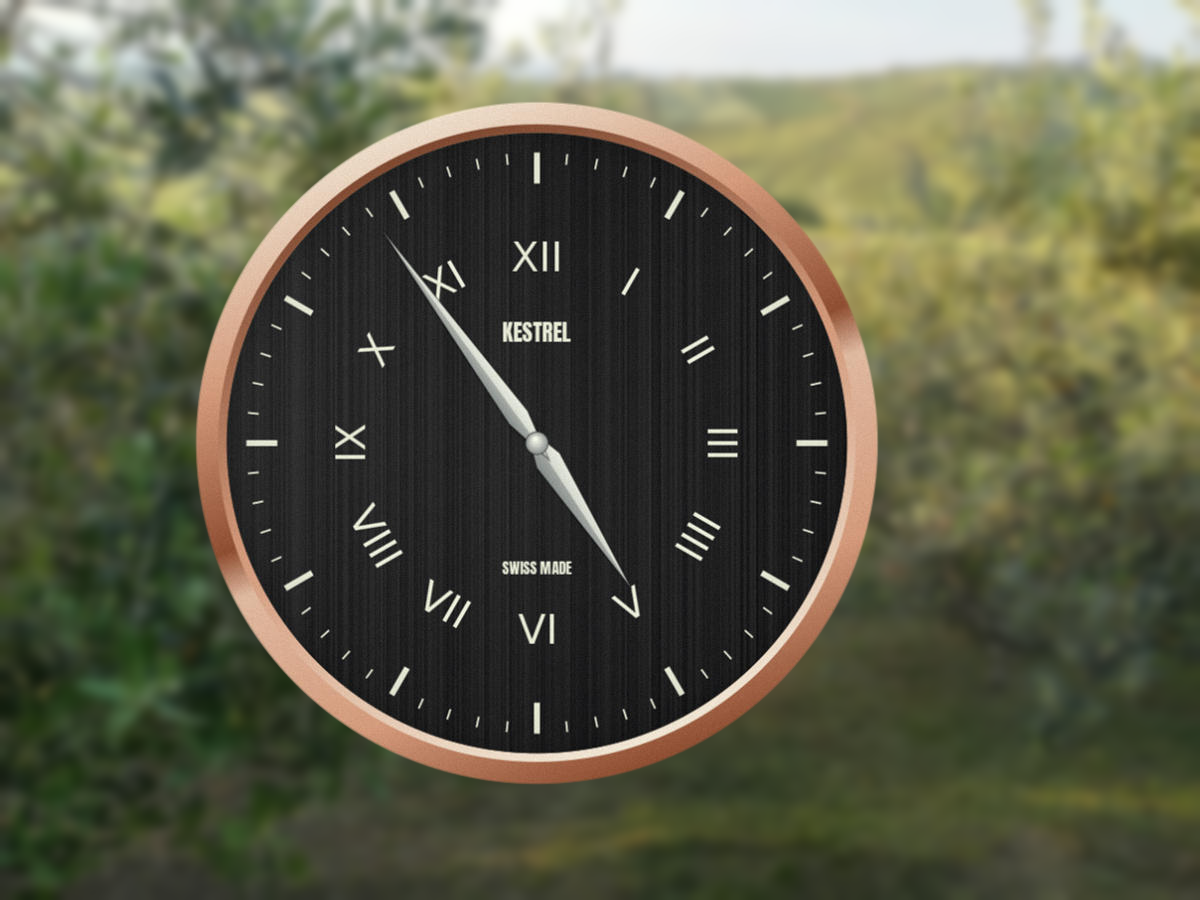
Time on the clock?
4:54
